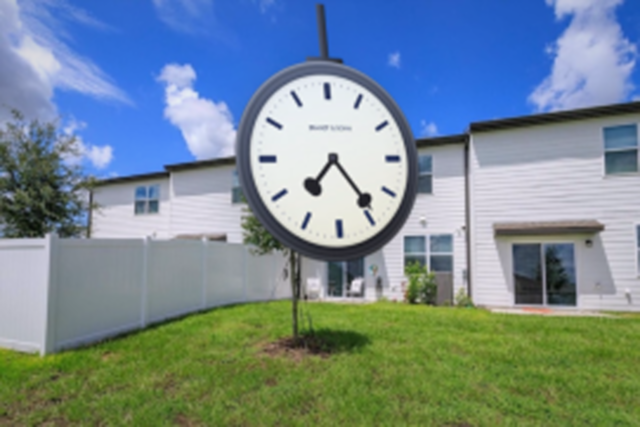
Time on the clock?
7:24
